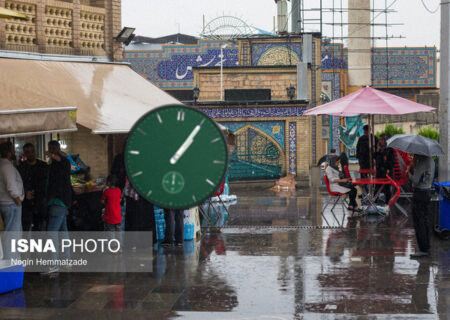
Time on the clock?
1:05
